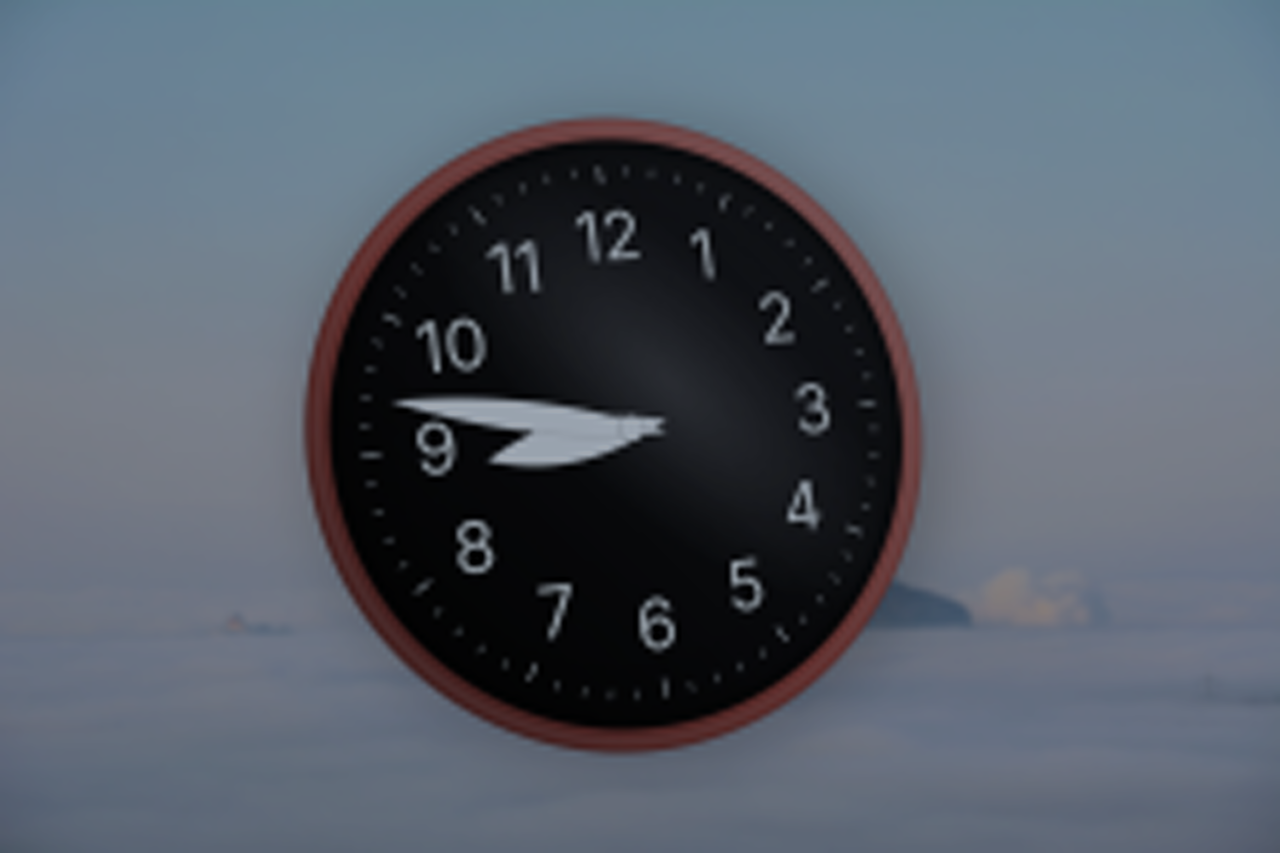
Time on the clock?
8:47
